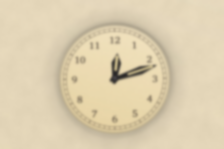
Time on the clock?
12:12
